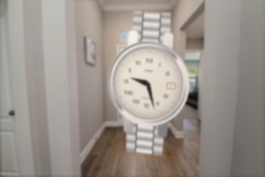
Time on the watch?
9:27
